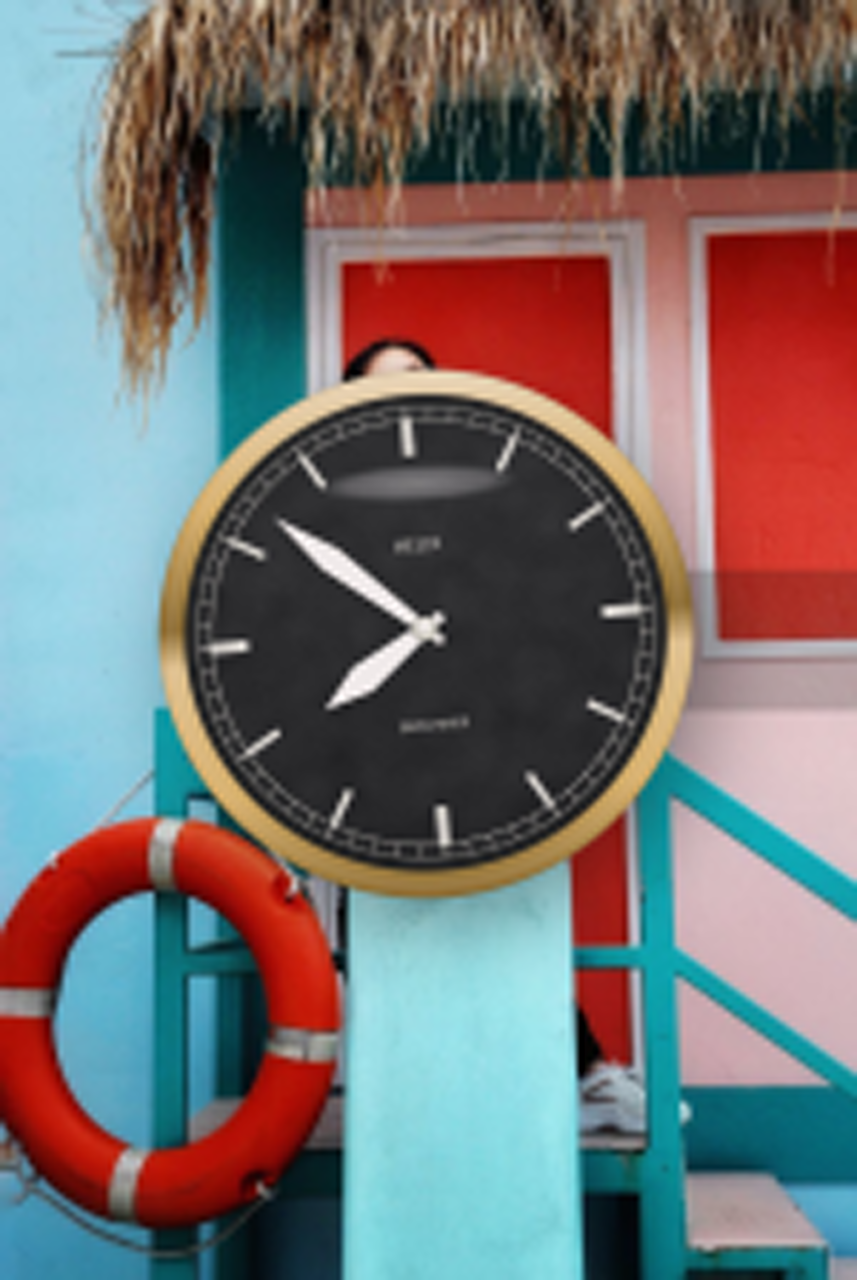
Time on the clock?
7:52
